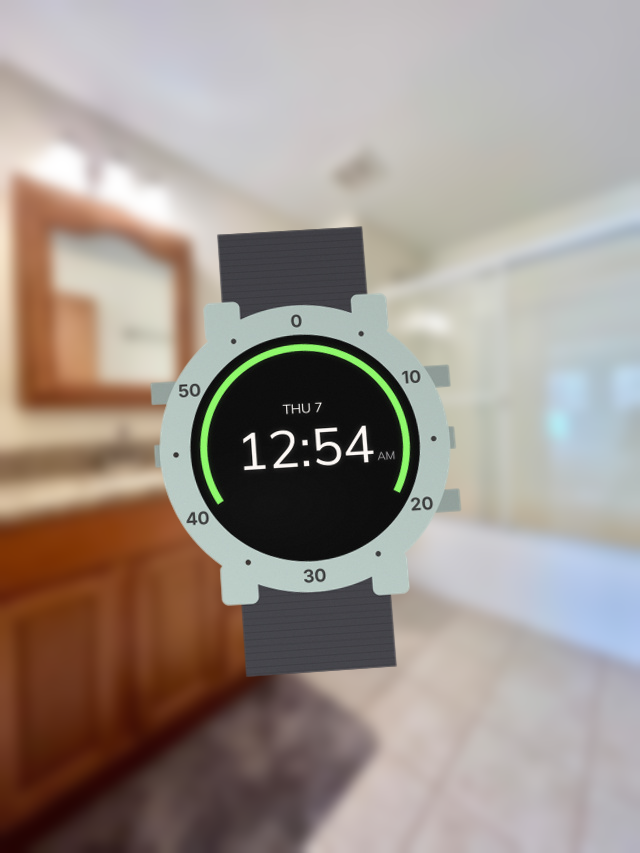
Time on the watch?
12:54
